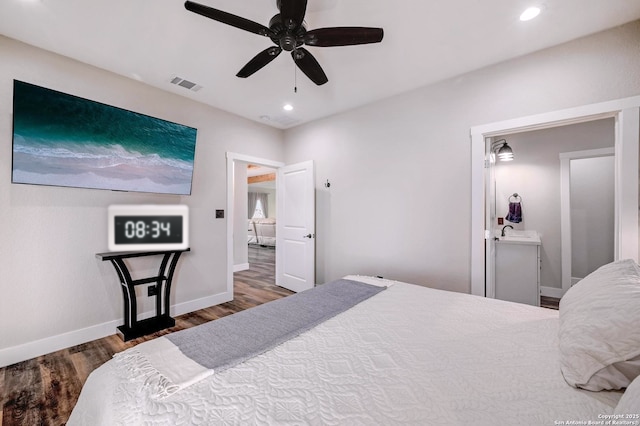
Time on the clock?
8:34
